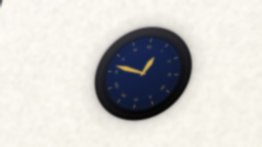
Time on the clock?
12:47
